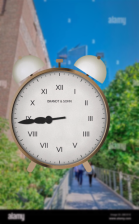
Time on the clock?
8:44
